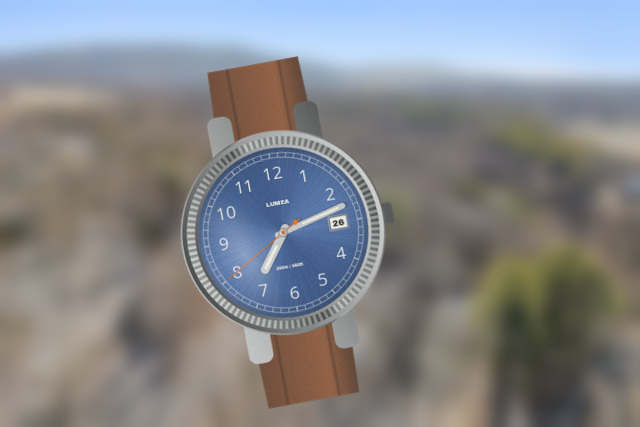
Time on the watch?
7:12:40
